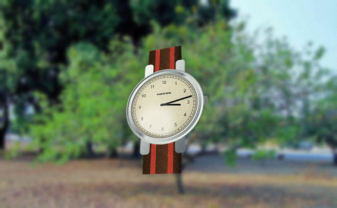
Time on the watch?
3:13
